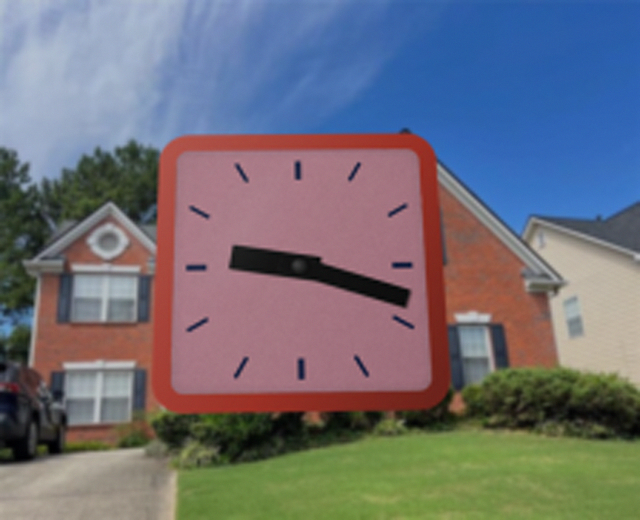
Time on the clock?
9:18
